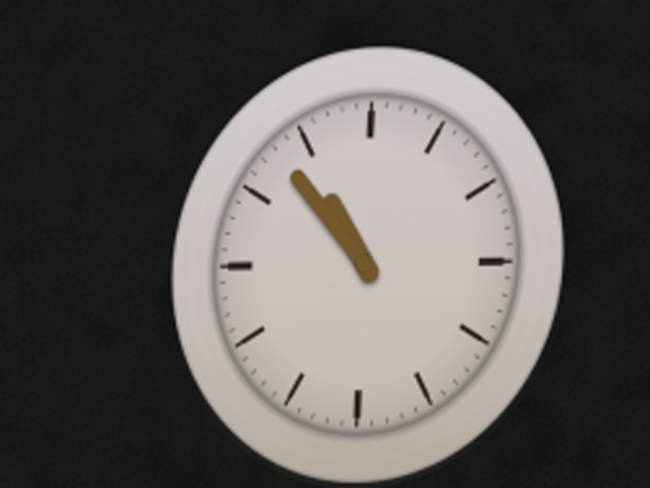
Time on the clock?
10:53
